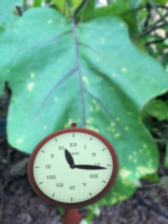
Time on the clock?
11:16
